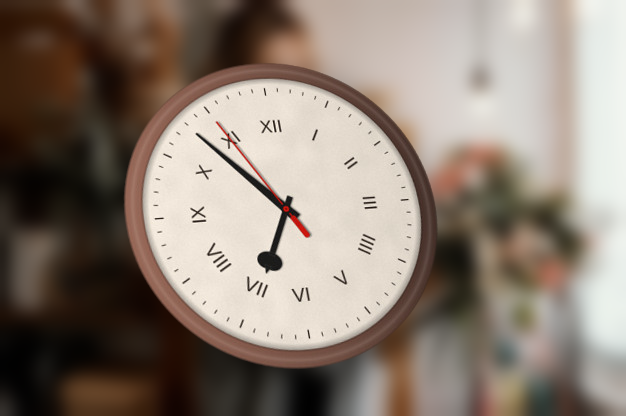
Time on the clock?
6:52:55
